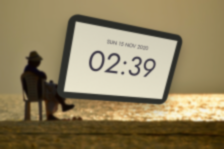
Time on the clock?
2:39
